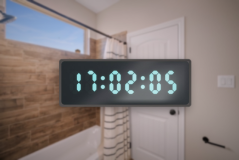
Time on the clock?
17:02:05
